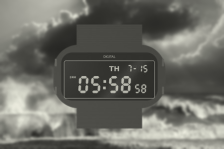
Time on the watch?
5:58:58
